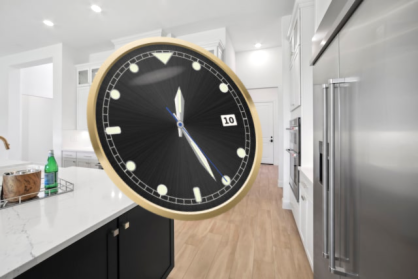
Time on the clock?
12:26:25
